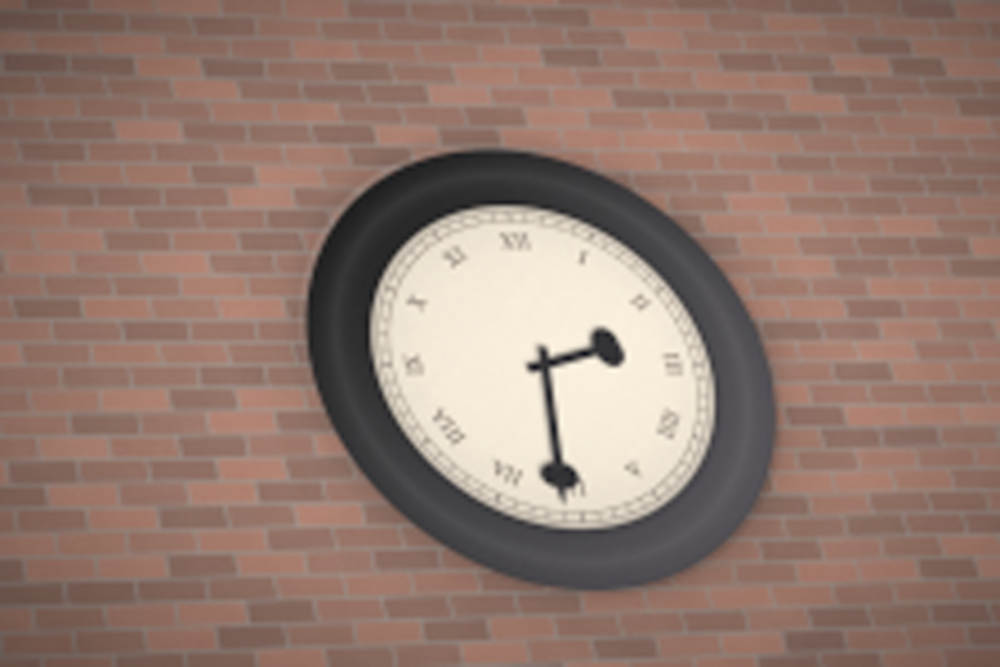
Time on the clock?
2:31
